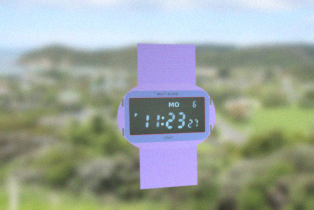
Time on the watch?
11:23:27
